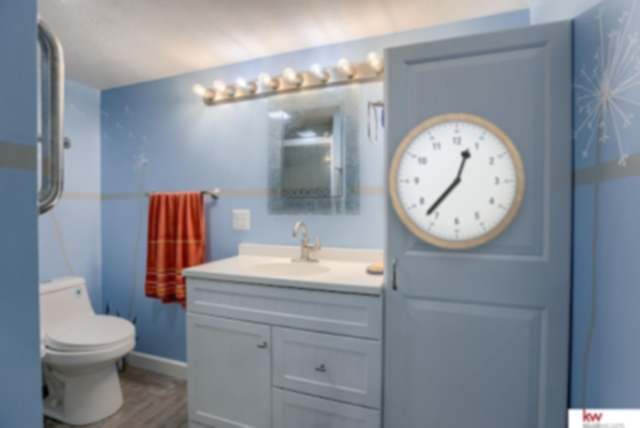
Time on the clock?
12:37
